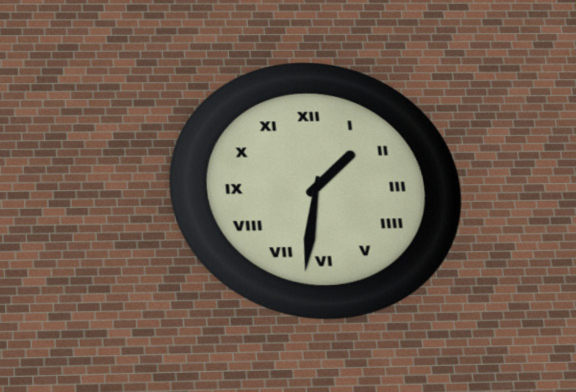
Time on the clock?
1:32
